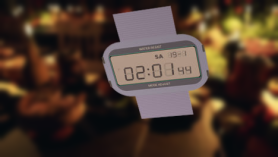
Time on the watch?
2:01:44
